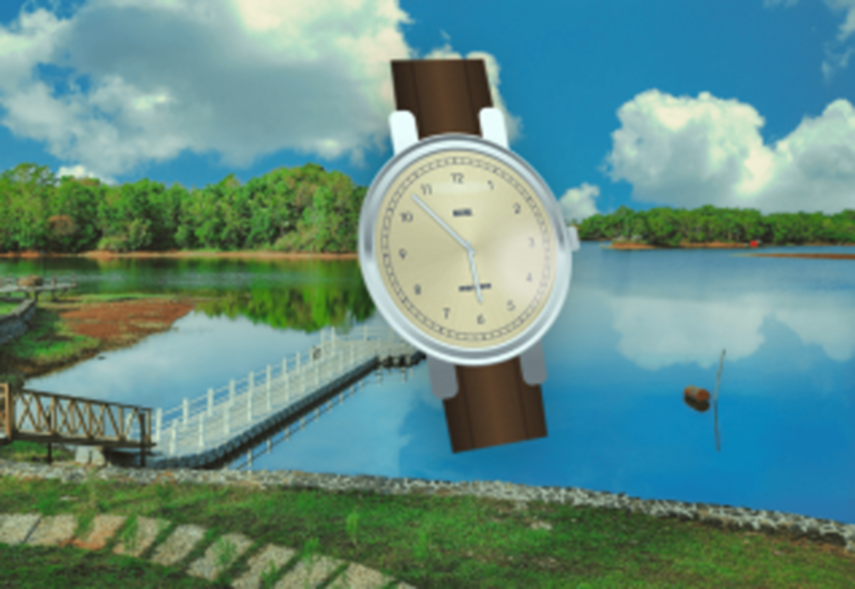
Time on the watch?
5:53
